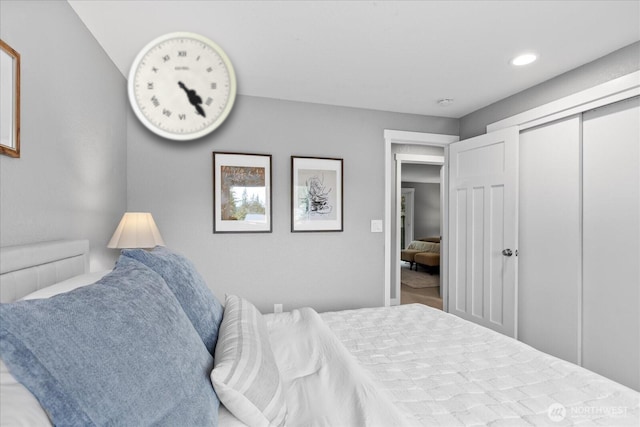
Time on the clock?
4:24
